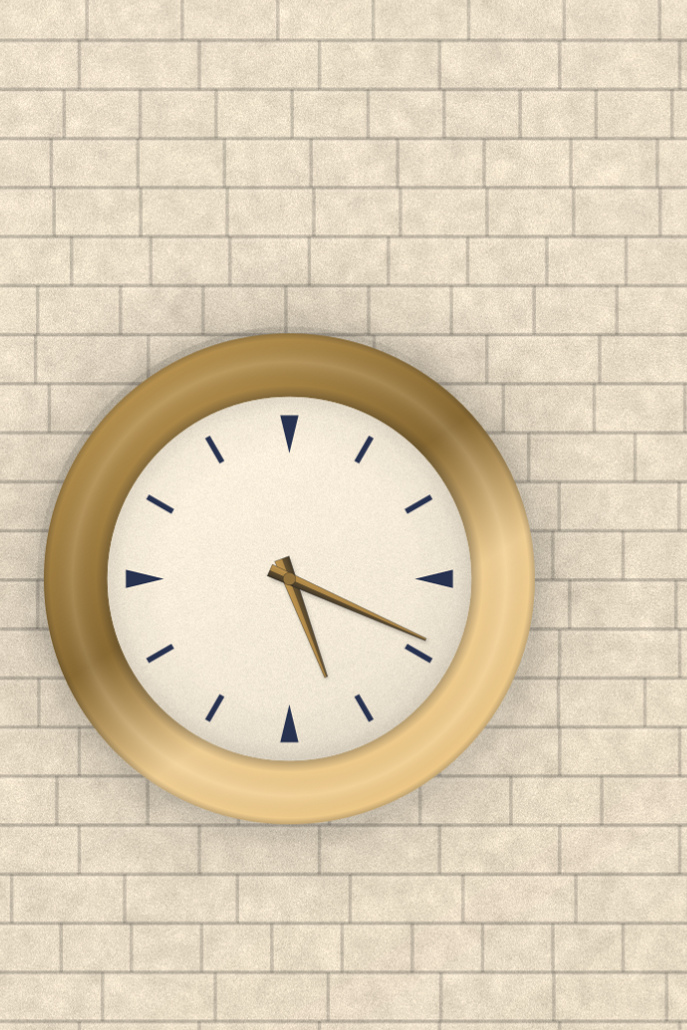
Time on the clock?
5:19
